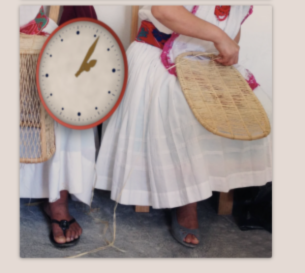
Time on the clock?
2:06
